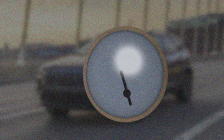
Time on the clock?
5:27
